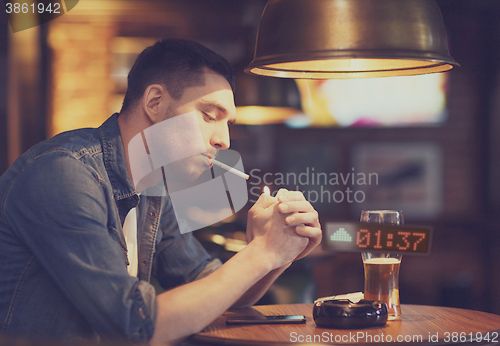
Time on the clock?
1:37
